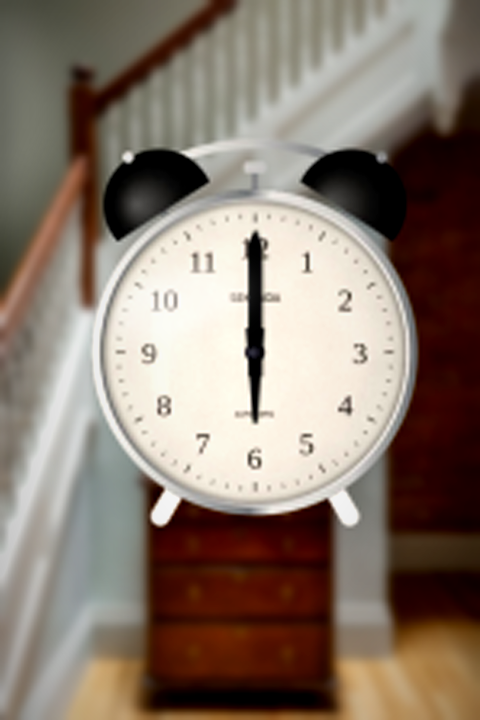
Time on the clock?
6:00
